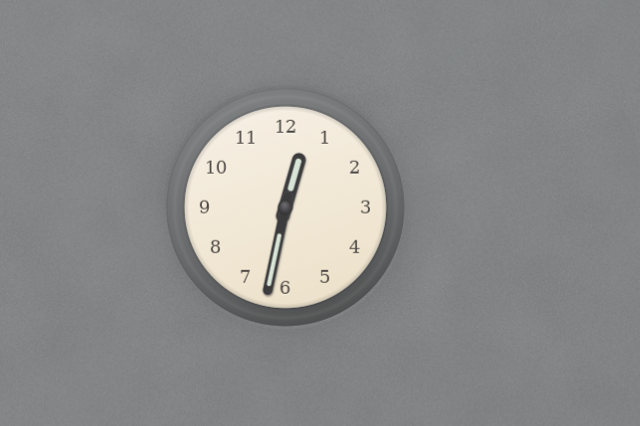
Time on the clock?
12:32
